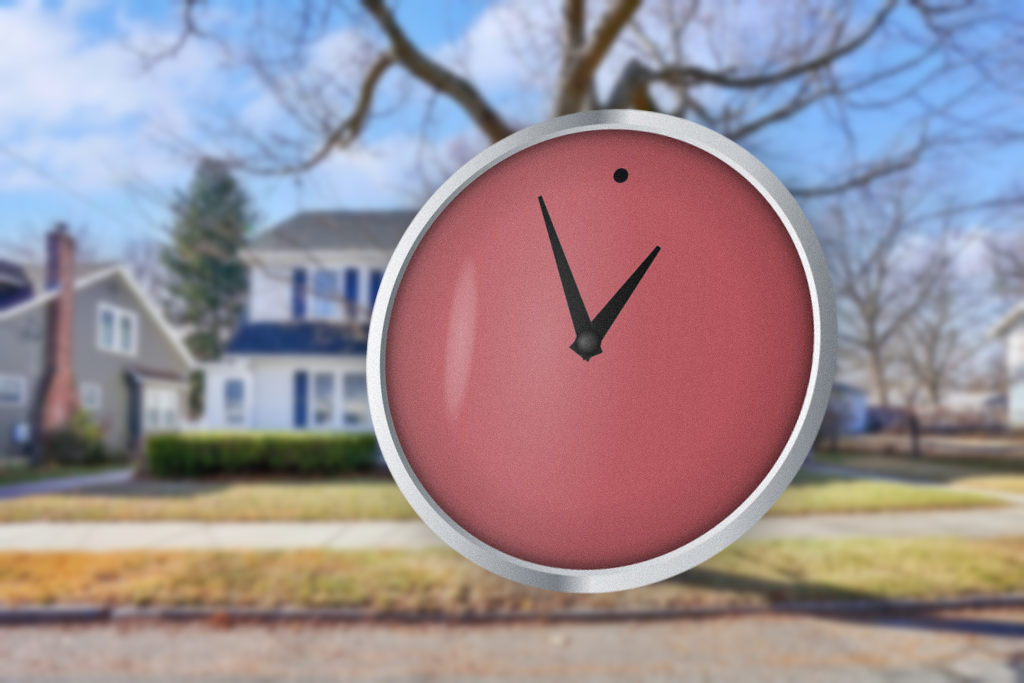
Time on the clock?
12:55
